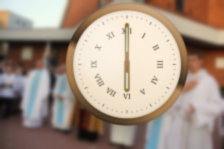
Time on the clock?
6:00
